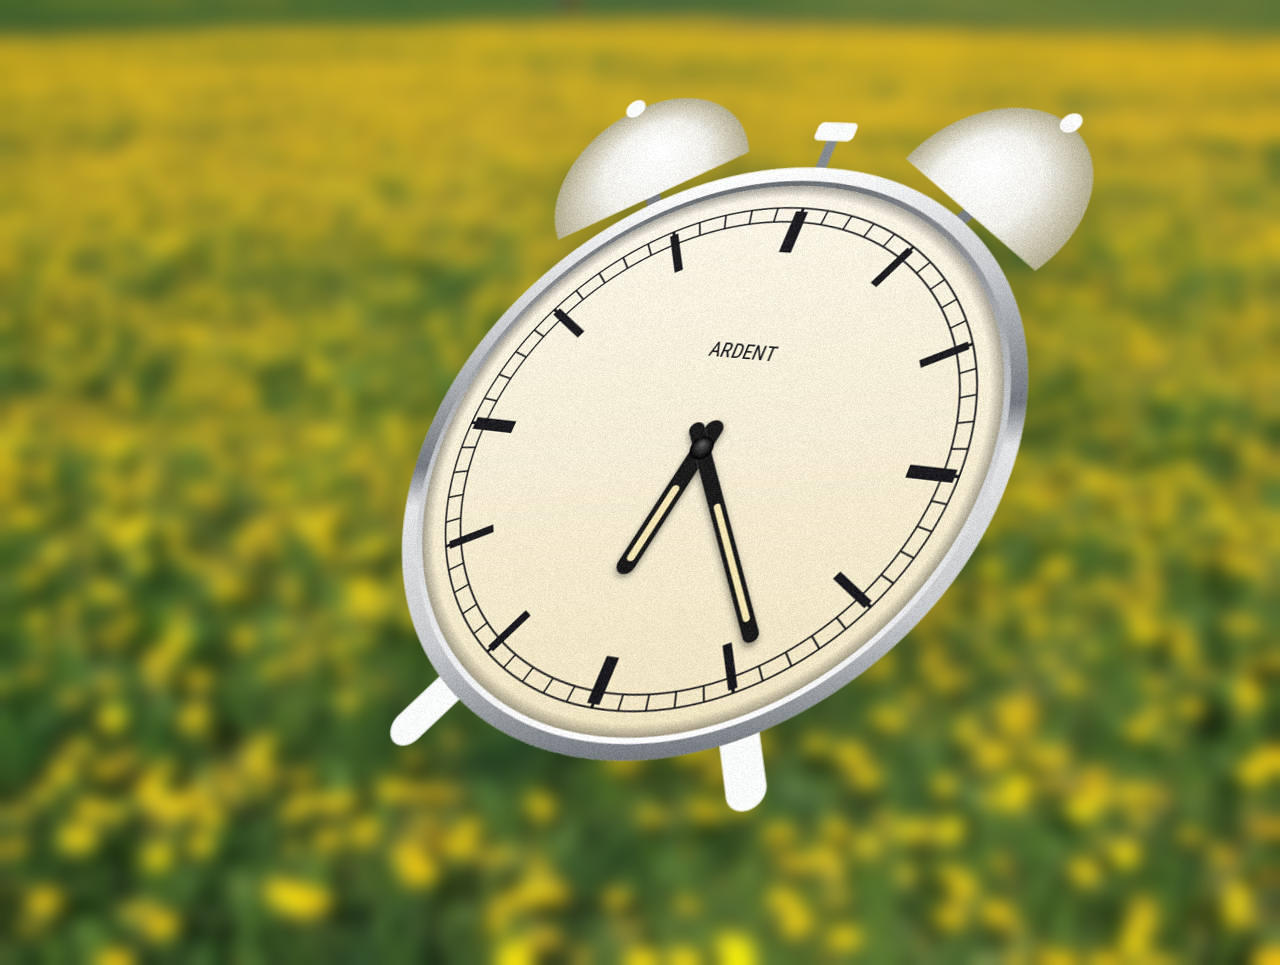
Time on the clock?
6:24
